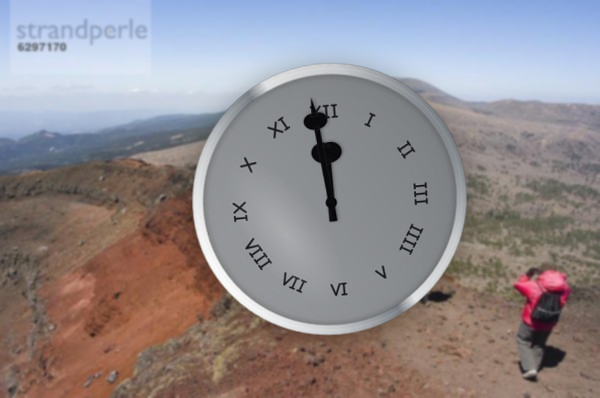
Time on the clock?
11:59
